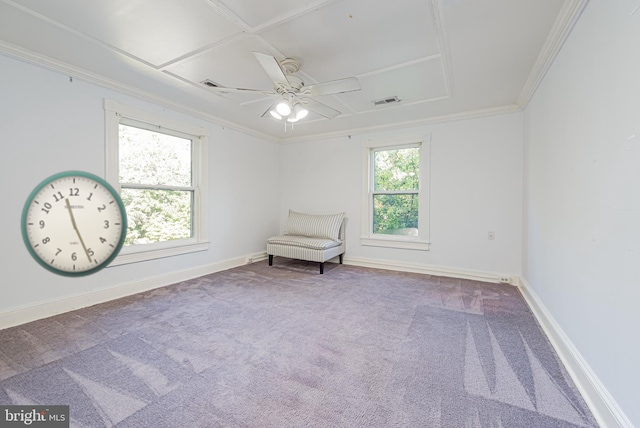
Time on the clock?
11:26
